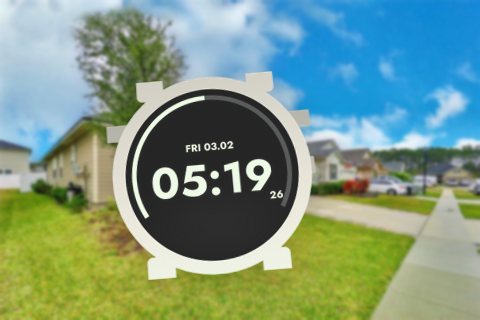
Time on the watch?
5:19:26
